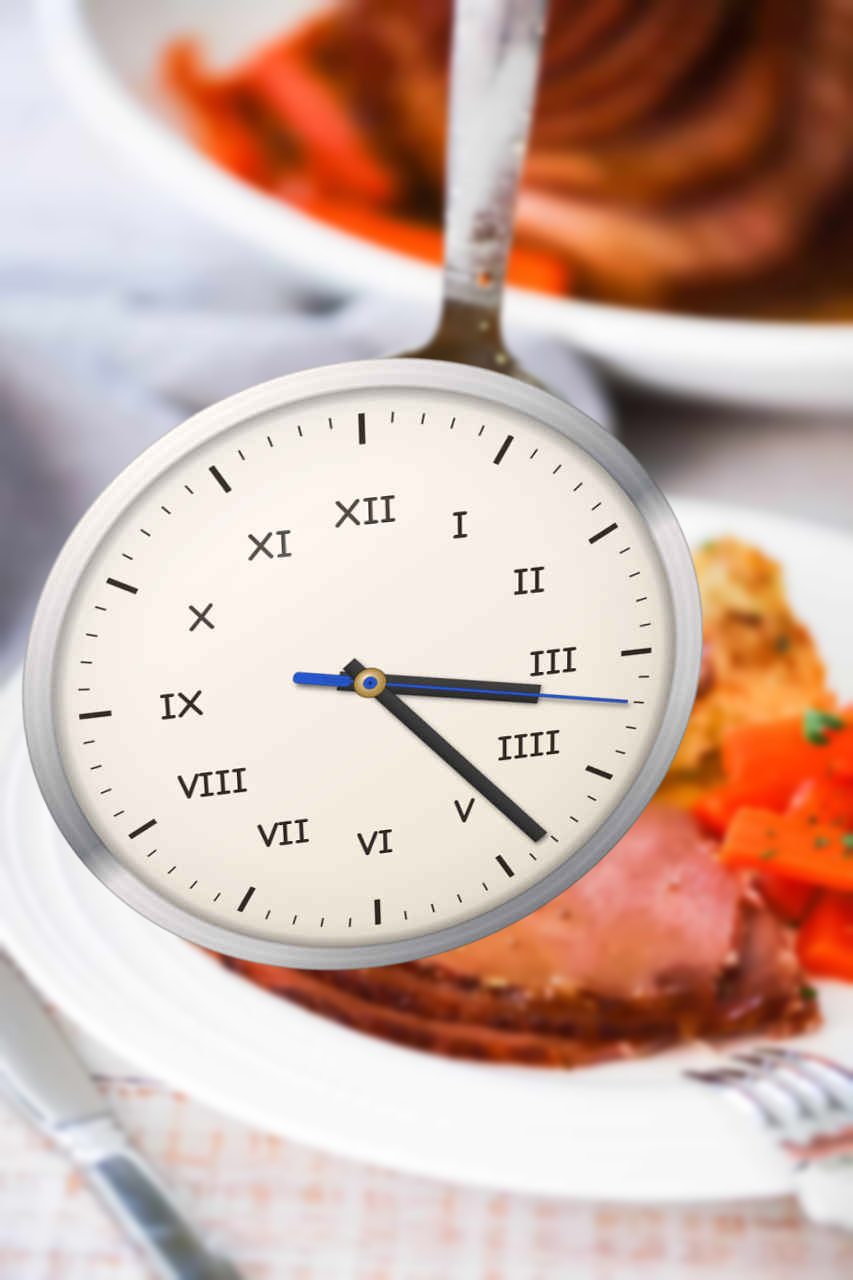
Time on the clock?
3:23:17
